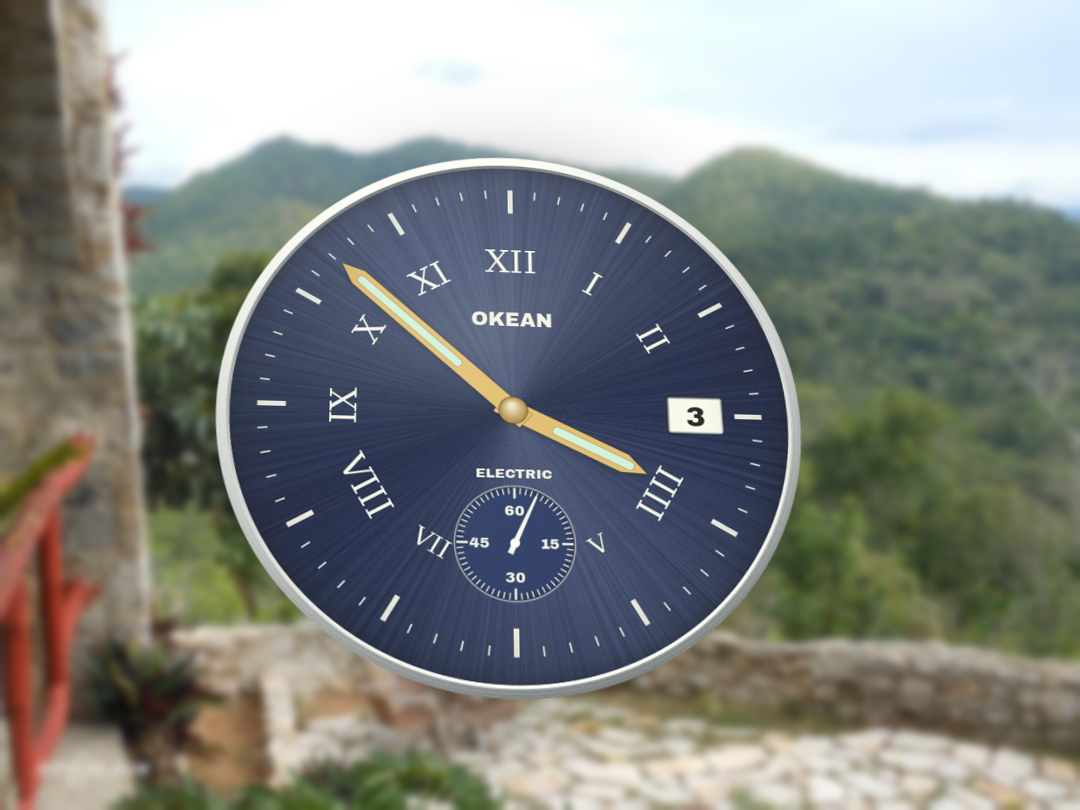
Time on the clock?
3:52:04
